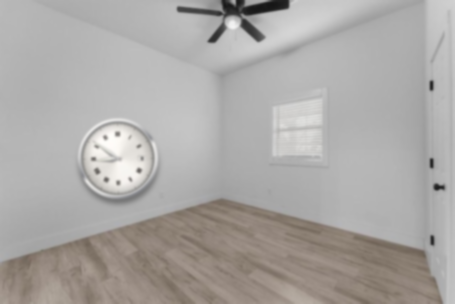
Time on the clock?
8:51
